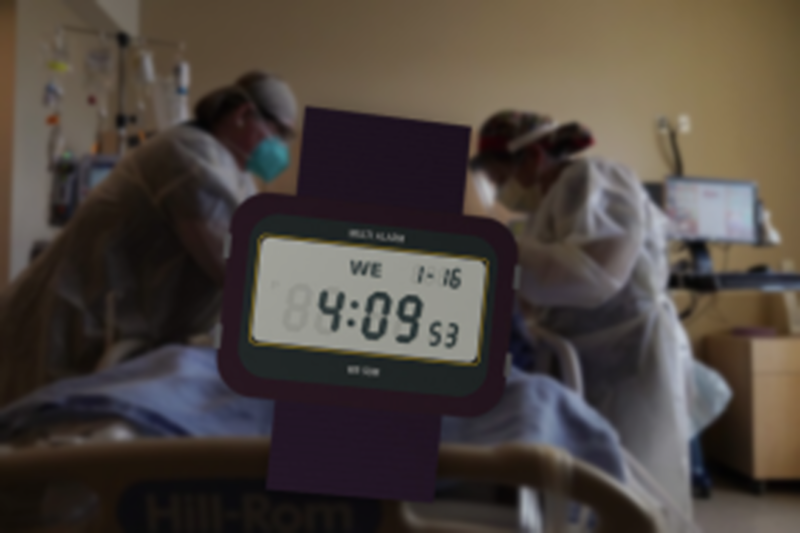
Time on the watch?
4:09:53
